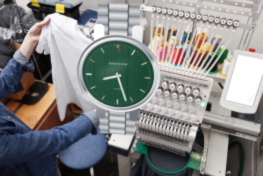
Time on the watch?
8:27
